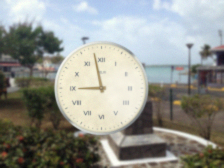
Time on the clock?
8:58
